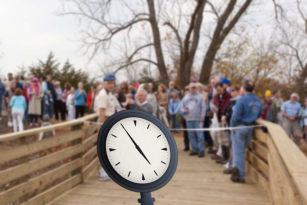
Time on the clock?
4:55
